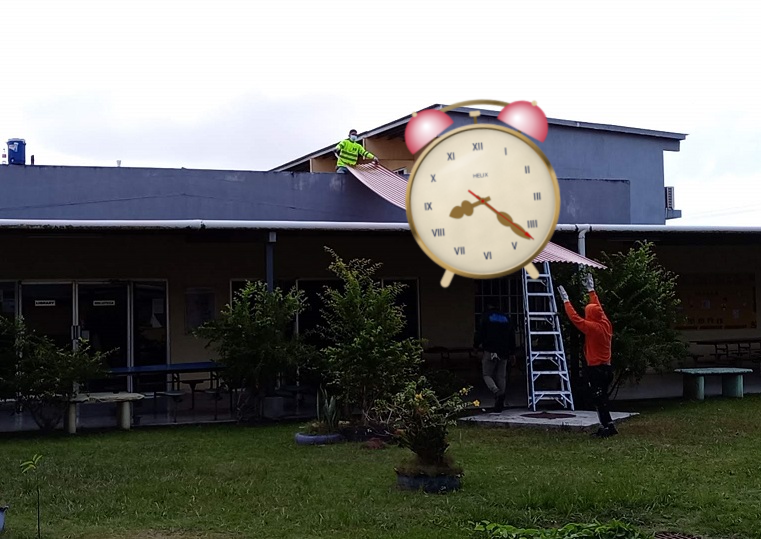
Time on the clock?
8:22:22
